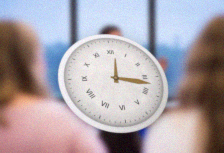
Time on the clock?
12:17
